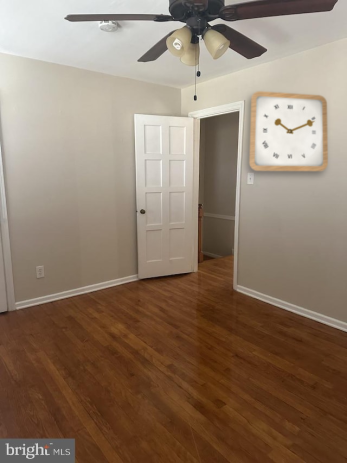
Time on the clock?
10:11
